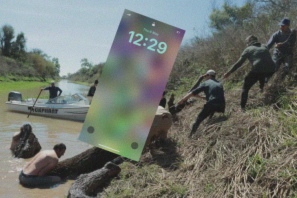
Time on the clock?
12:29
